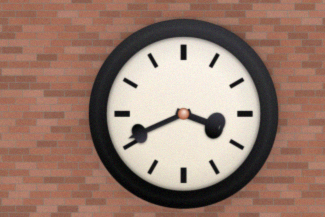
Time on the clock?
3:41
